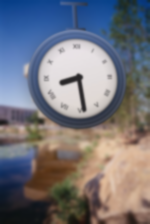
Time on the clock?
8:29
